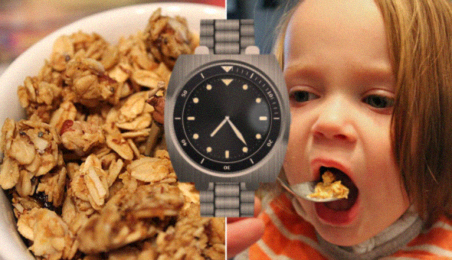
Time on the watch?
7:24
